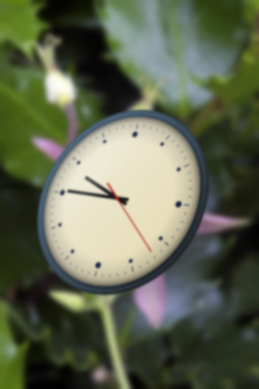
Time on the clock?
9:45:22
